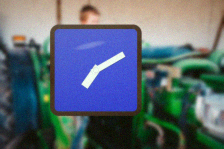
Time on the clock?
7:10
